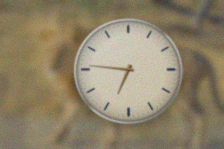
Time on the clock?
6:46
